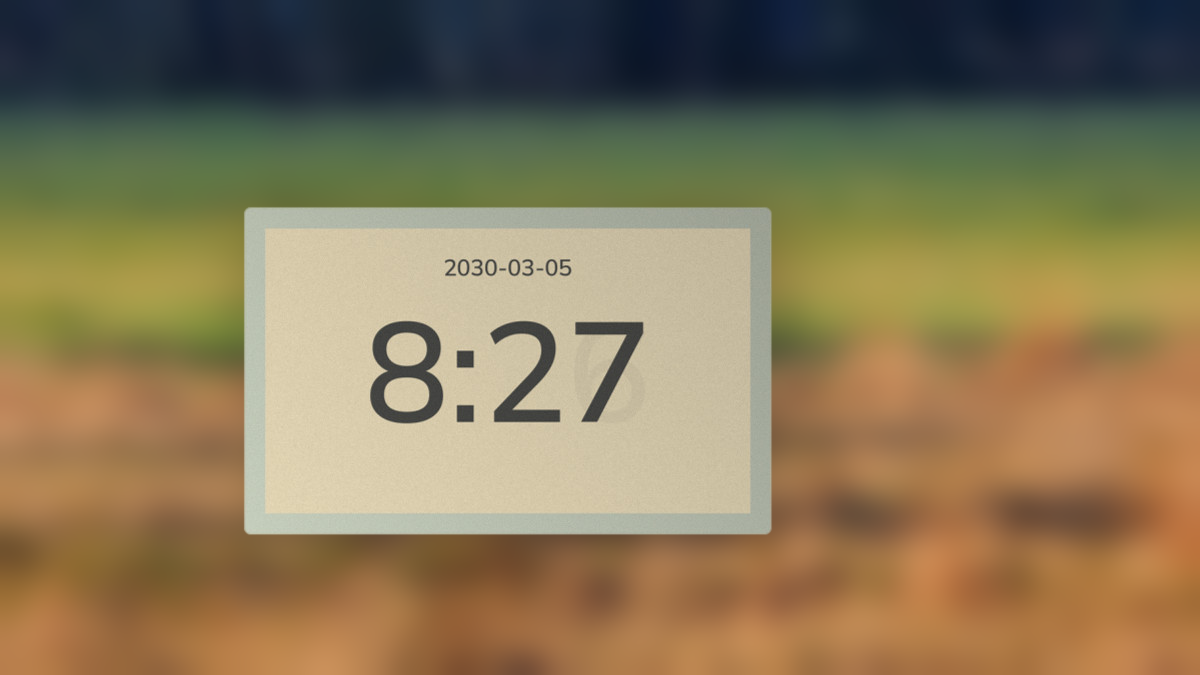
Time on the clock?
8:27
